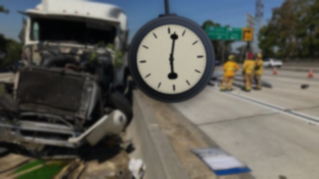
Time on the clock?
6:02
